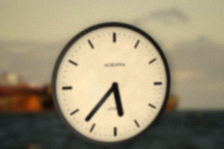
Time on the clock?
5:37
